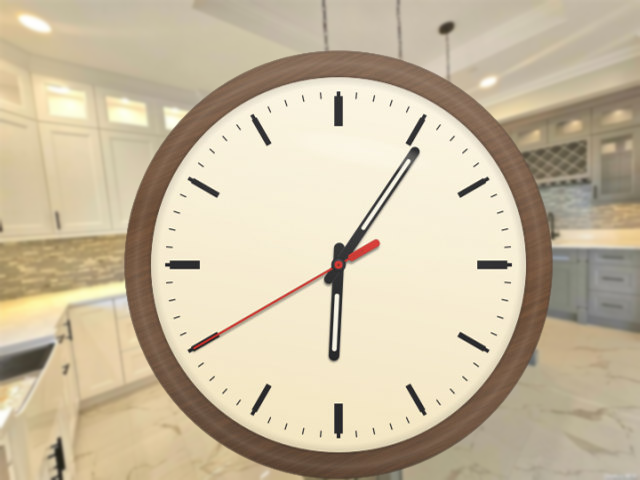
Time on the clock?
6:05:40
